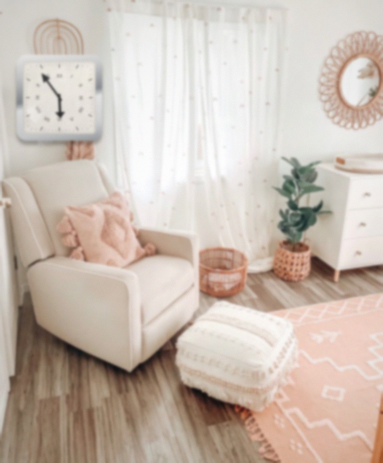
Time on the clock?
5:54
